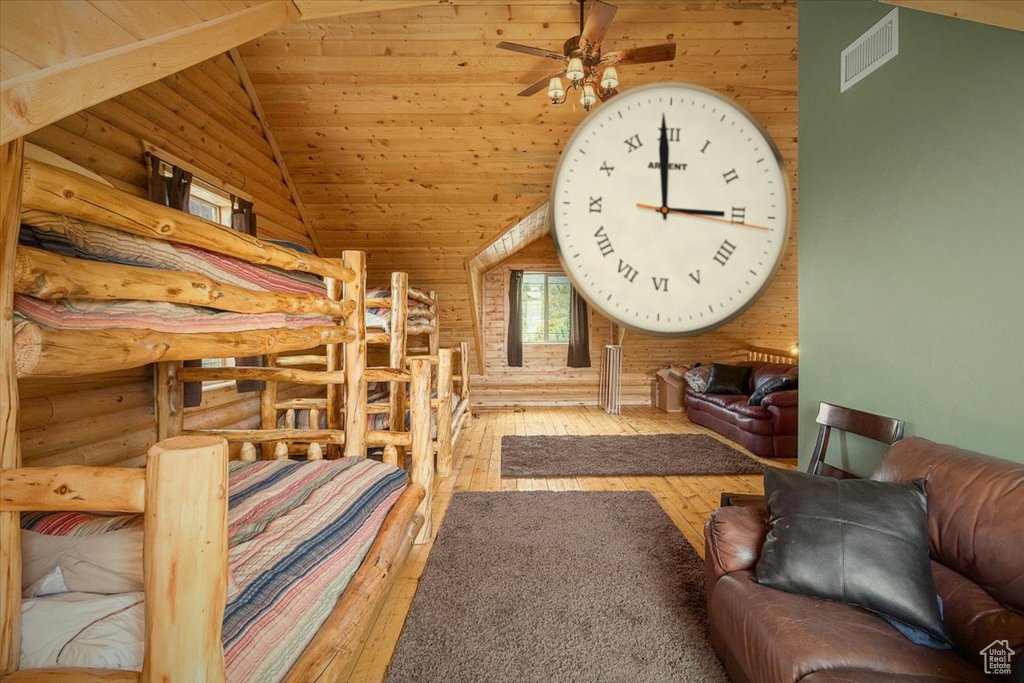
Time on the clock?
2:59:16
